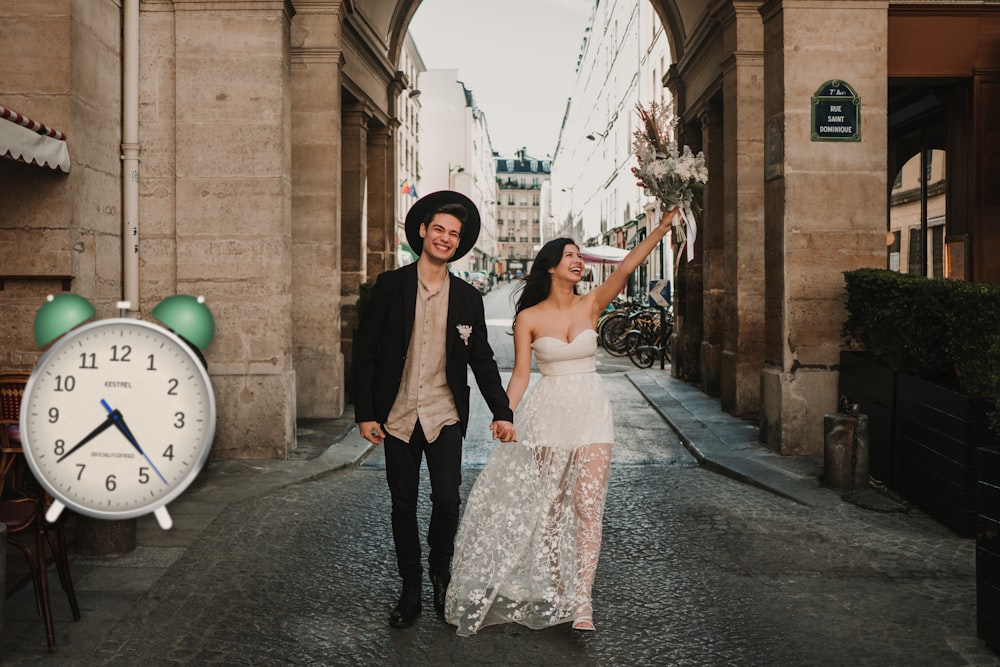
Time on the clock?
4:38:23
